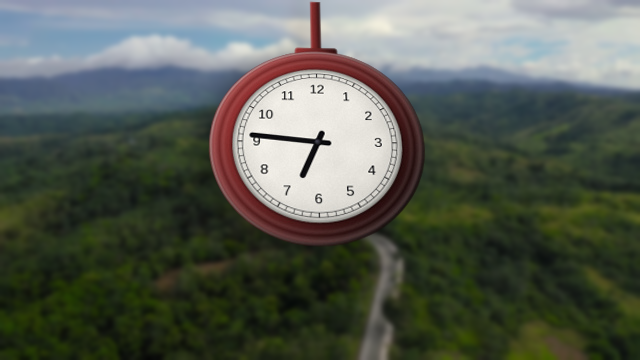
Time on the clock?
6:46
